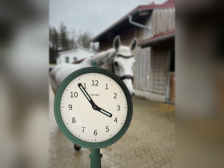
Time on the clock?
3:54
